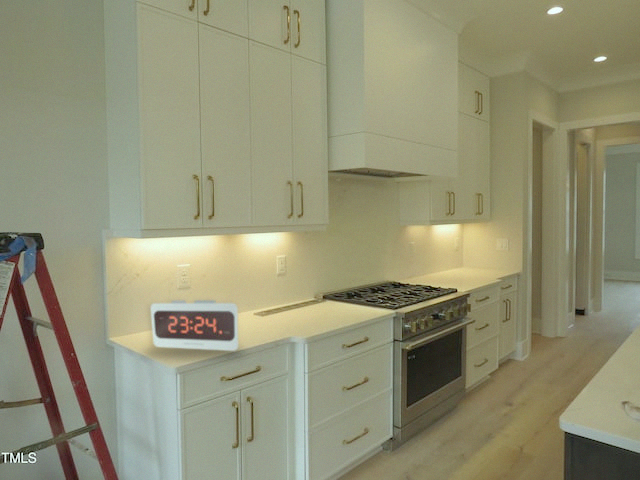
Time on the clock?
23:24
